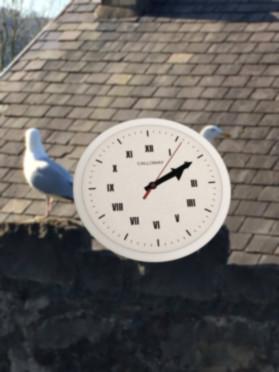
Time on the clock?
2:10:06
